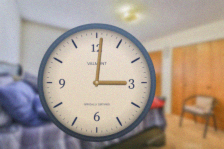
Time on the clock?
3:01
